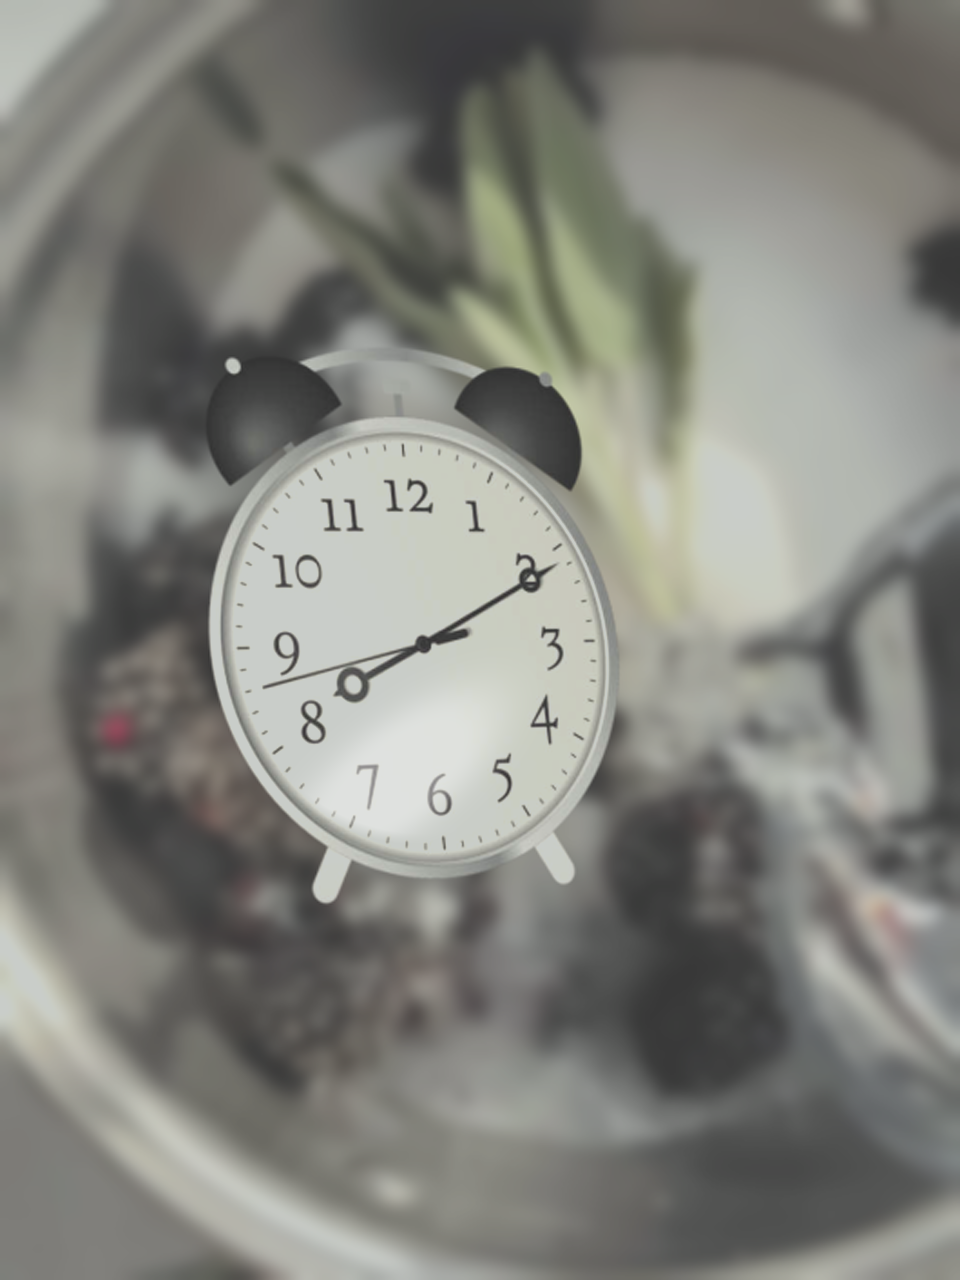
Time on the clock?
8:10:43
